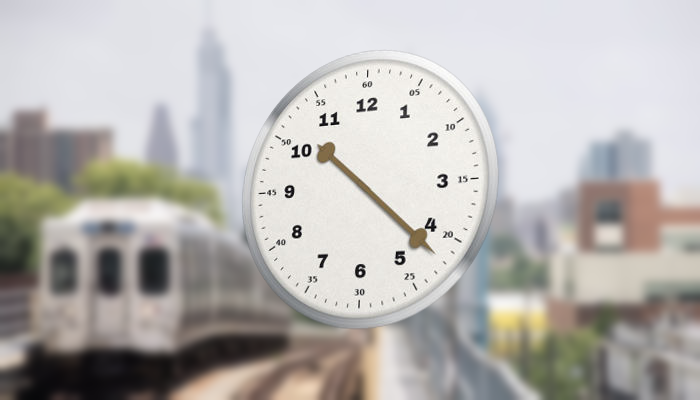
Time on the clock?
10:22
